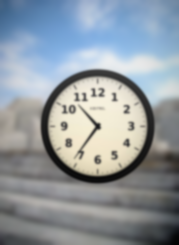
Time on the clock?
10:36
